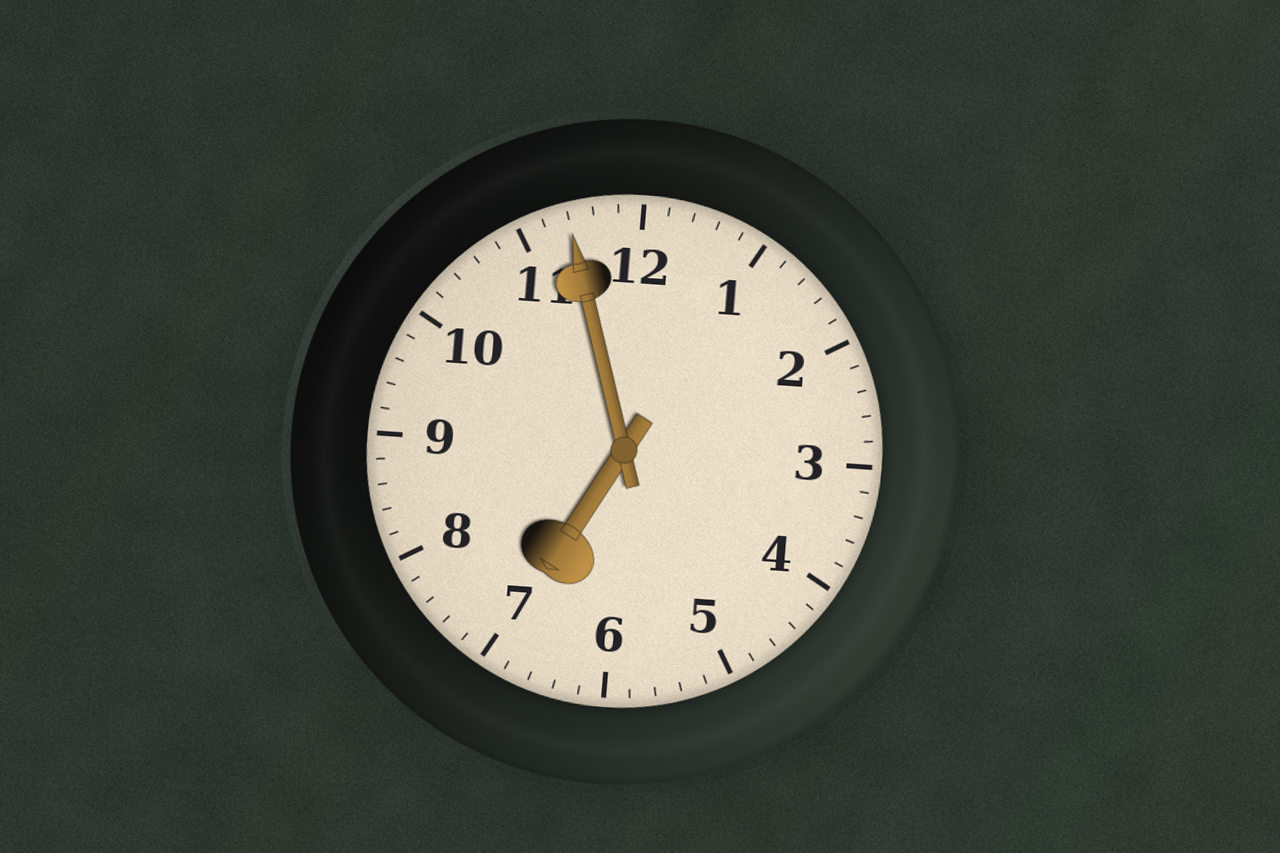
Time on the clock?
6:57
